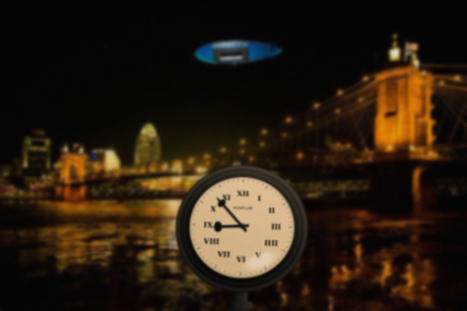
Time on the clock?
8:53
